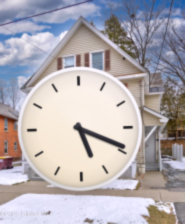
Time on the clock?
5:19
